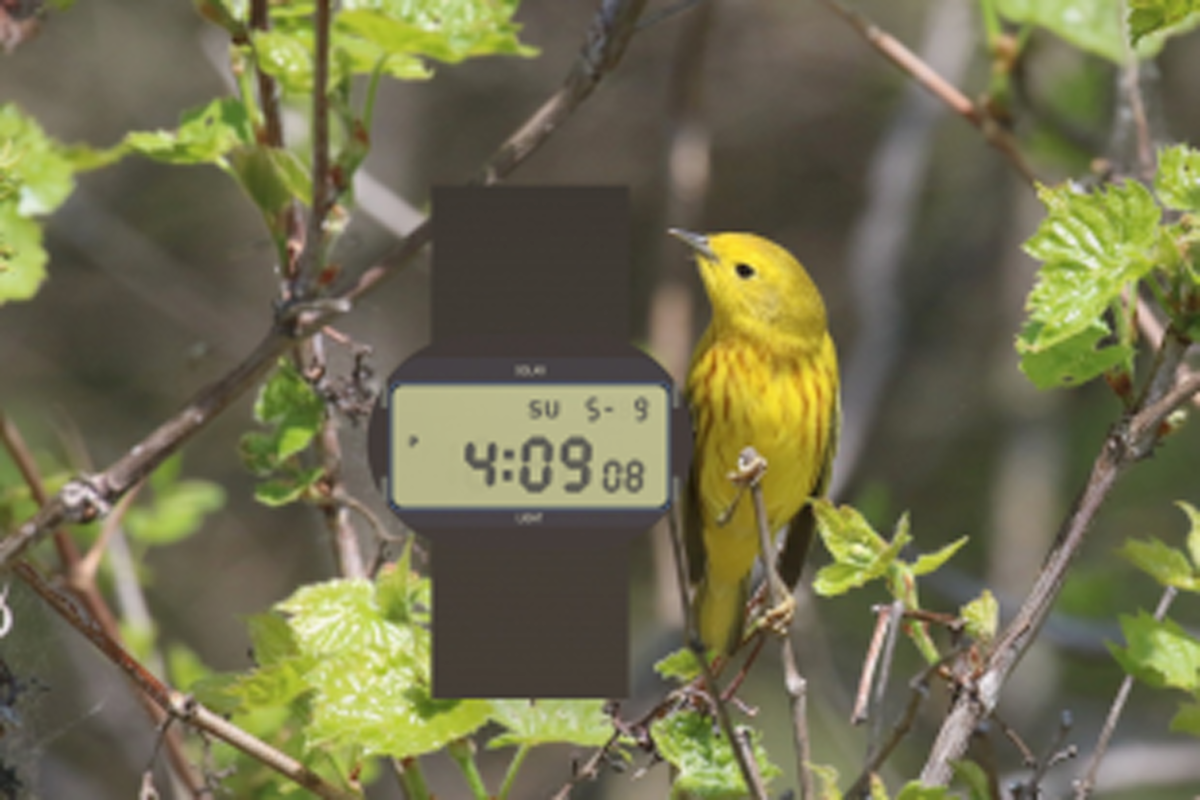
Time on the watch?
4:09:08
